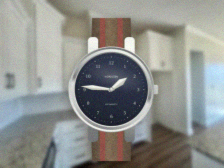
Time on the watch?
1:46
